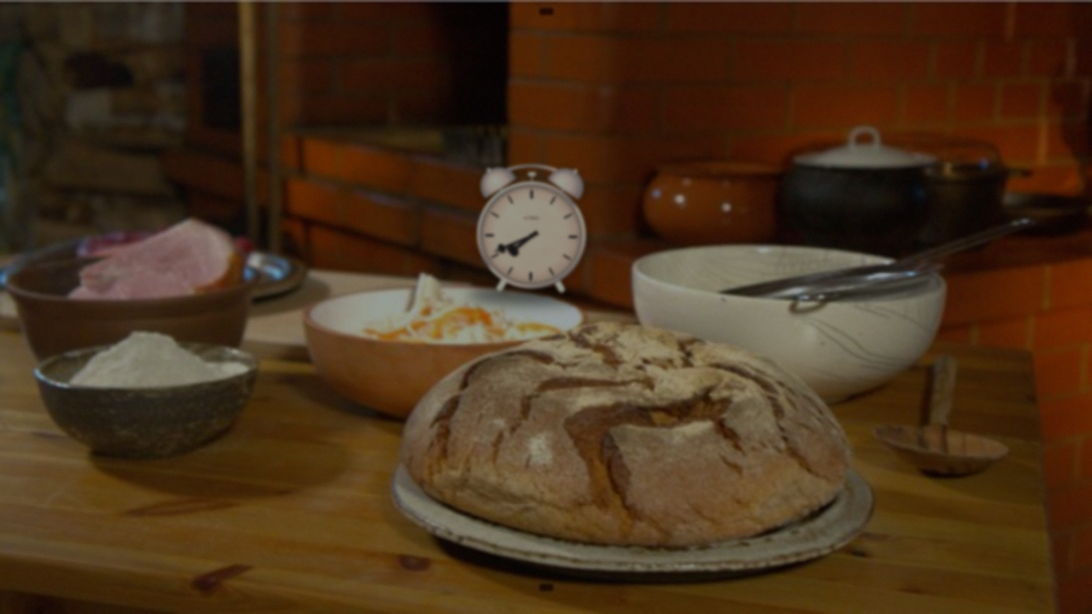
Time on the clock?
7:41
